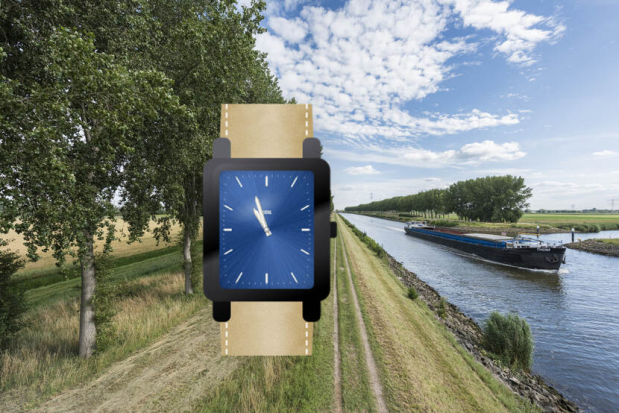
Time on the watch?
10:57
